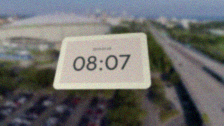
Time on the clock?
8:07
